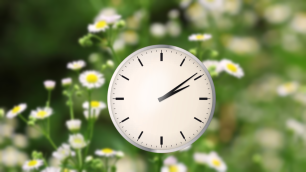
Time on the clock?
2:09
